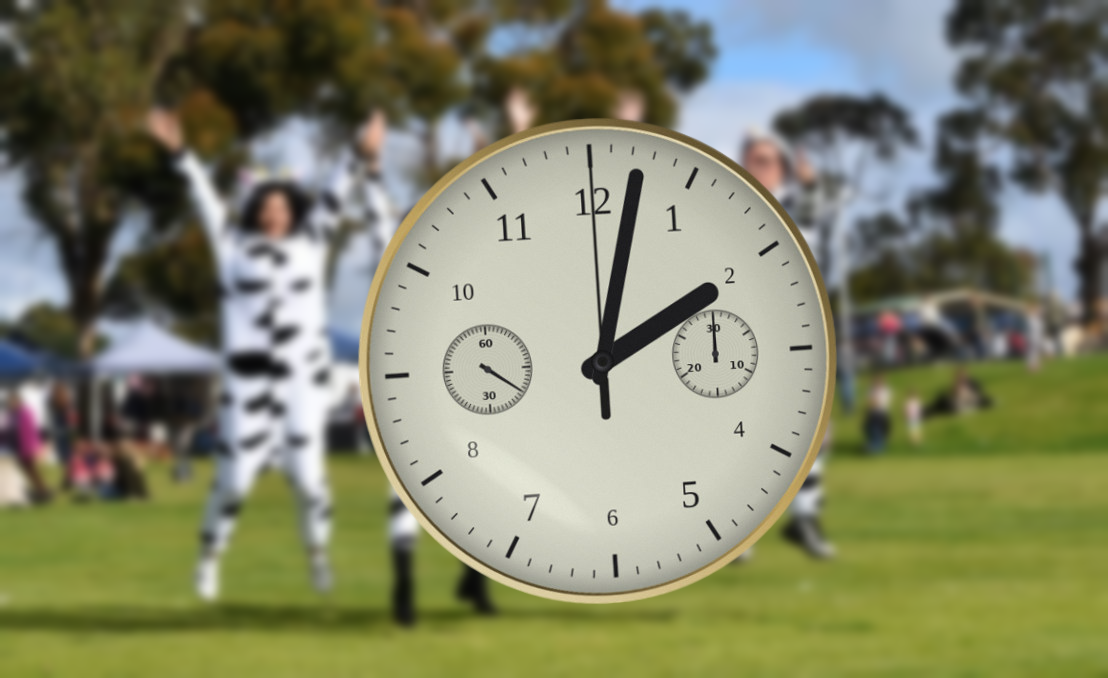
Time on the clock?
2:02:21
